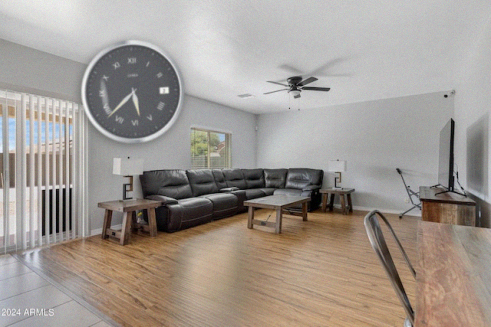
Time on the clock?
5:38
